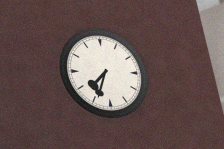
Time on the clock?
7:34
